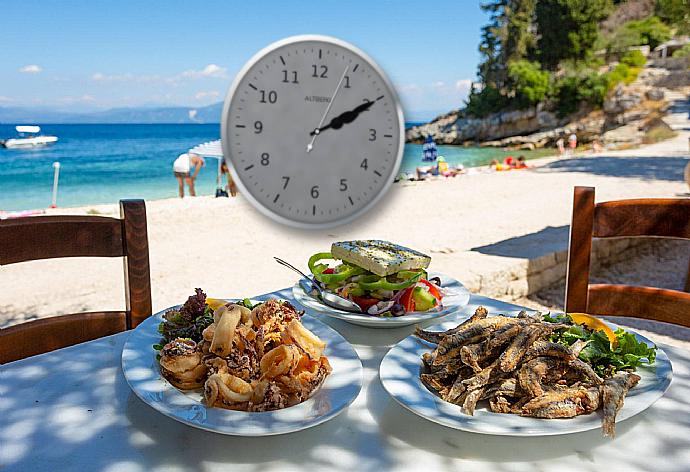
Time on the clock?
2:10:04
